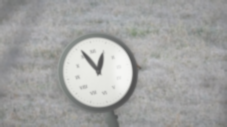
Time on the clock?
12:56
